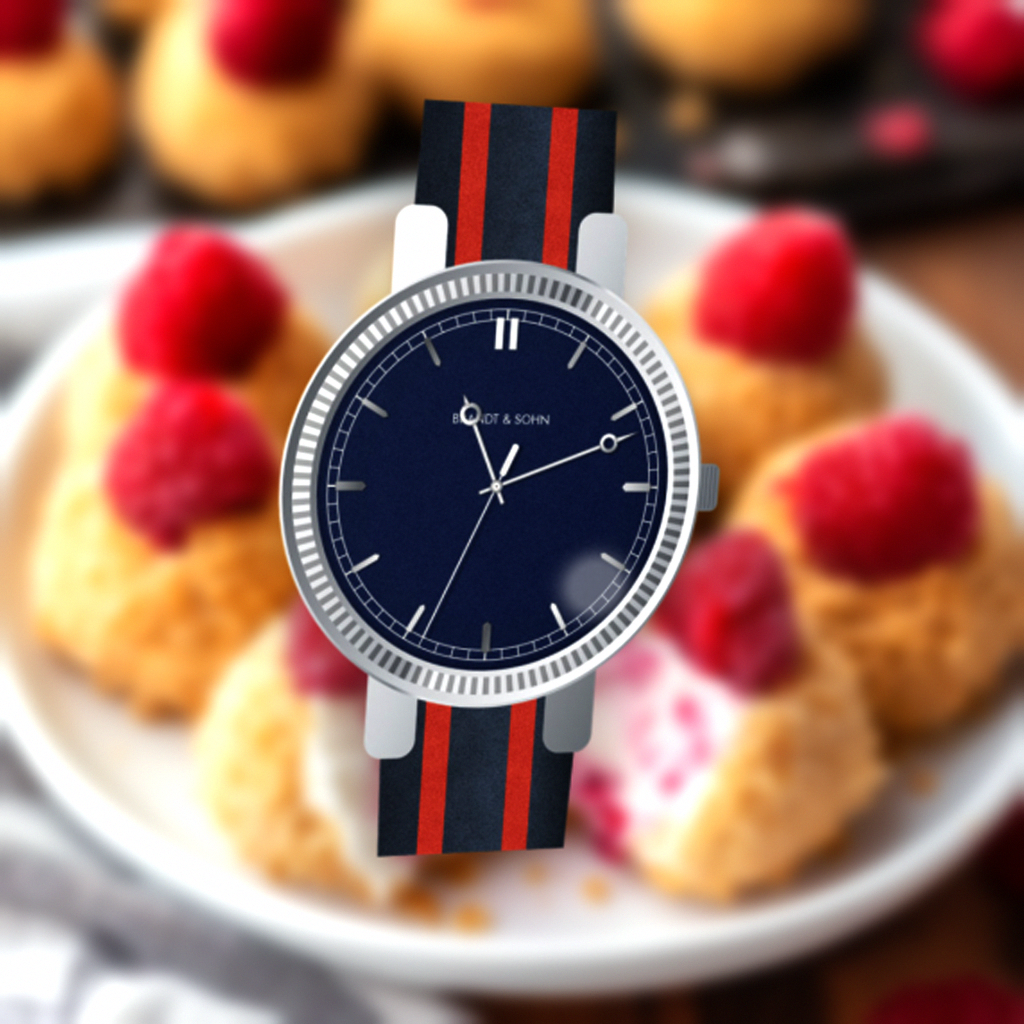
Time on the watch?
11:11:34
